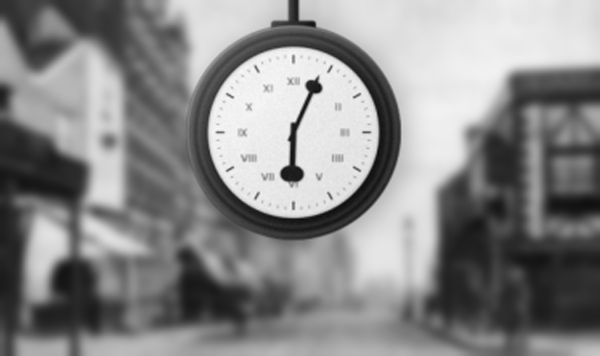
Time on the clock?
6:04
